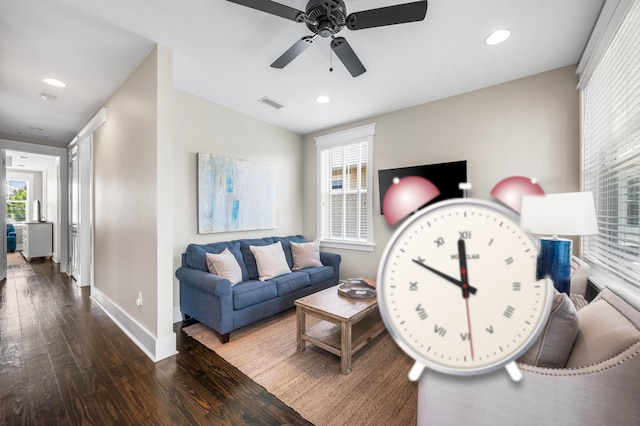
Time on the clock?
11:49:29
